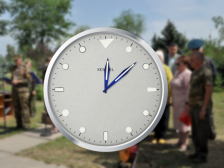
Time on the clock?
12:08
